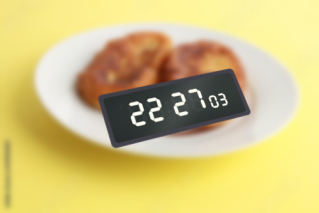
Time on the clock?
22:27:03
